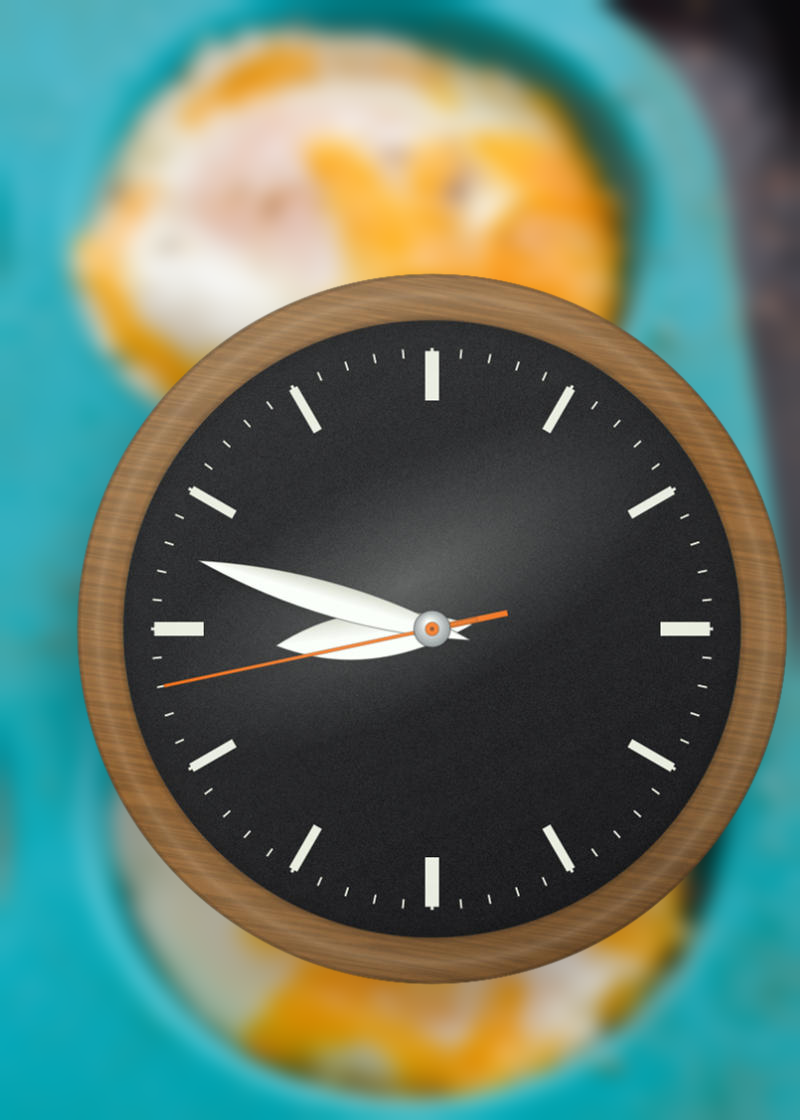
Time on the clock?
8:47:43
